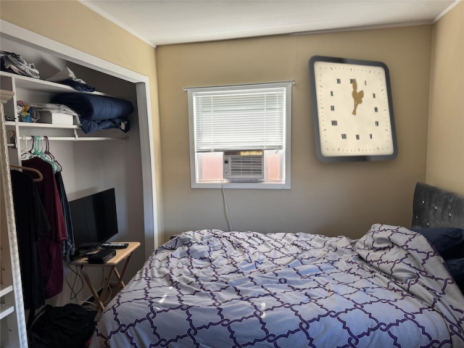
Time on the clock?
1:01
